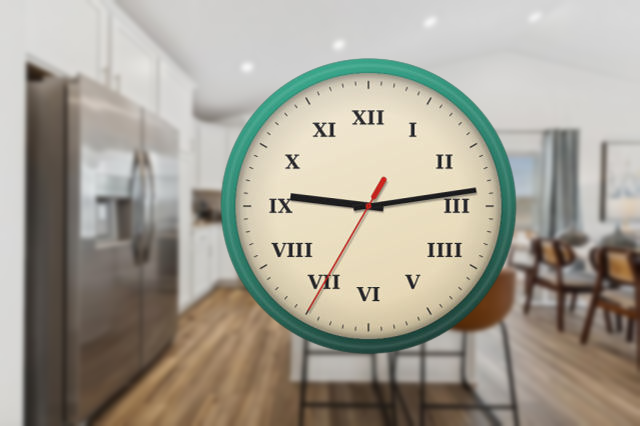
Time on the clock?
9:13:35
